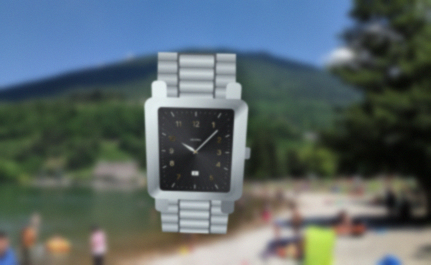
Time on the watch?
10:07
